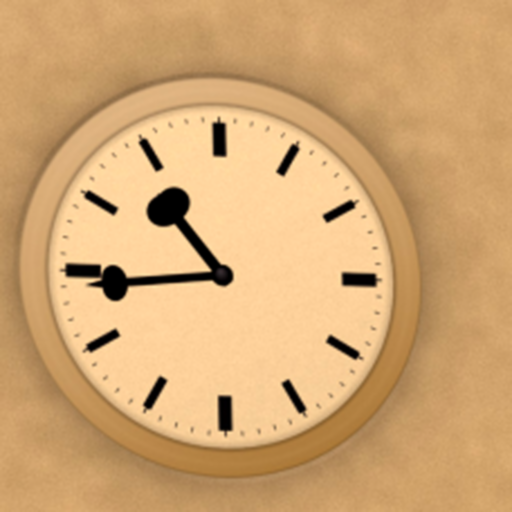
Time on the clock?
10:44
